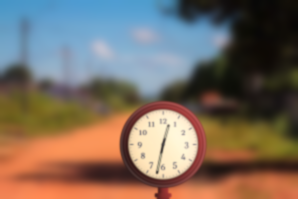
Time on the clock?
12:32
